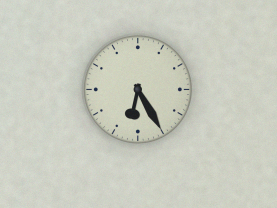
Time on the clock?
6:25
